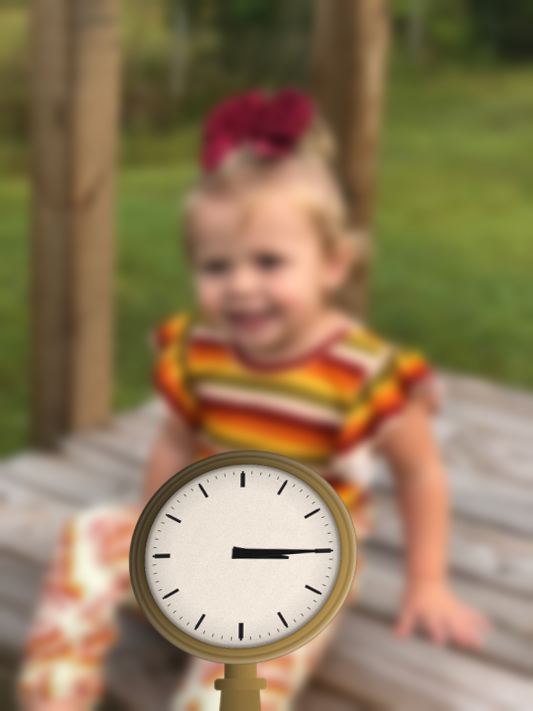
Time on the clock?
3:15
